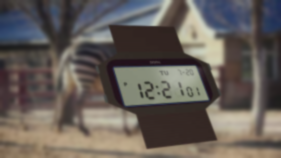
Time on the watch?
12:21:01
